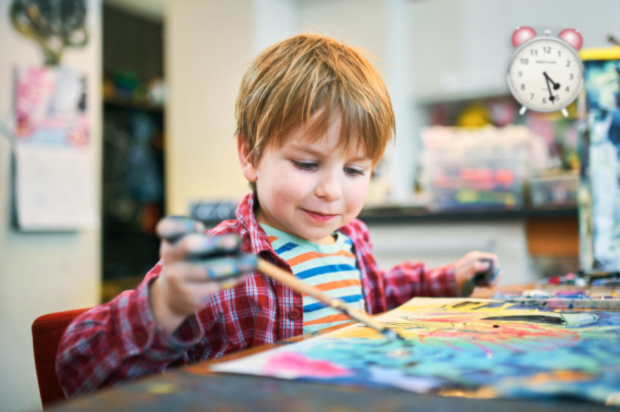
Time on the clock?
4:27
